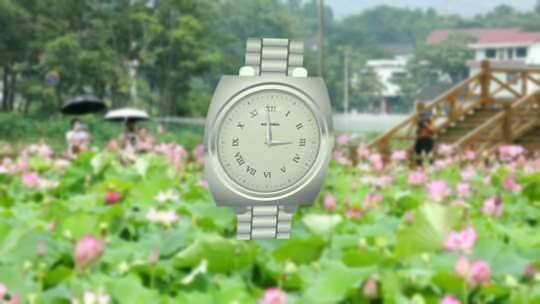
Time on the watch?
2:59
